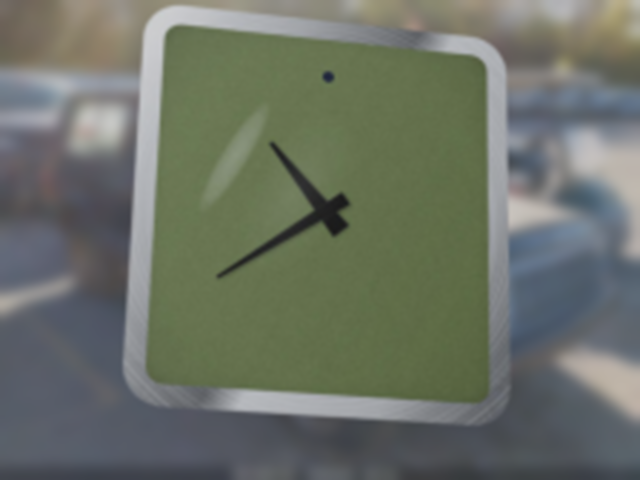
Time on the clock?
10:39
